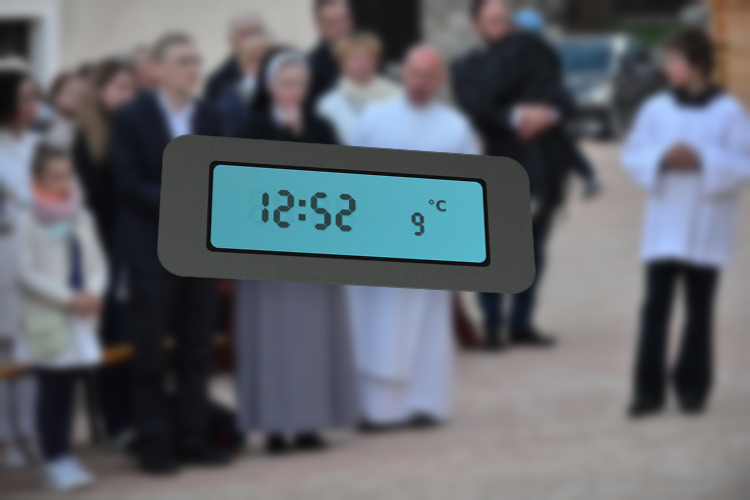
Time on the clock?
12:52
